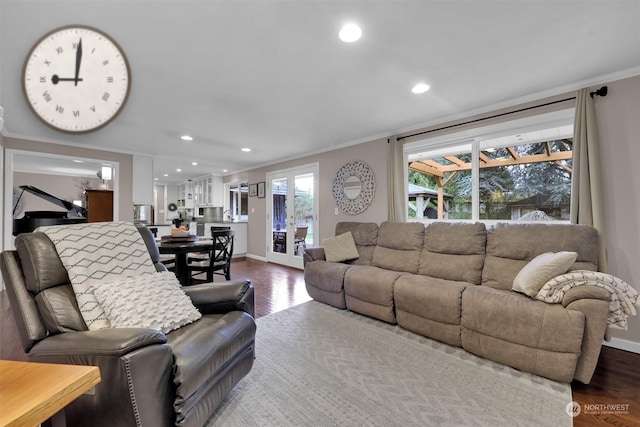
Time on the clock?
9:01
